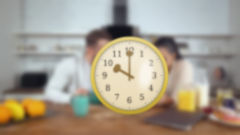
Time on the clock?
10:00
